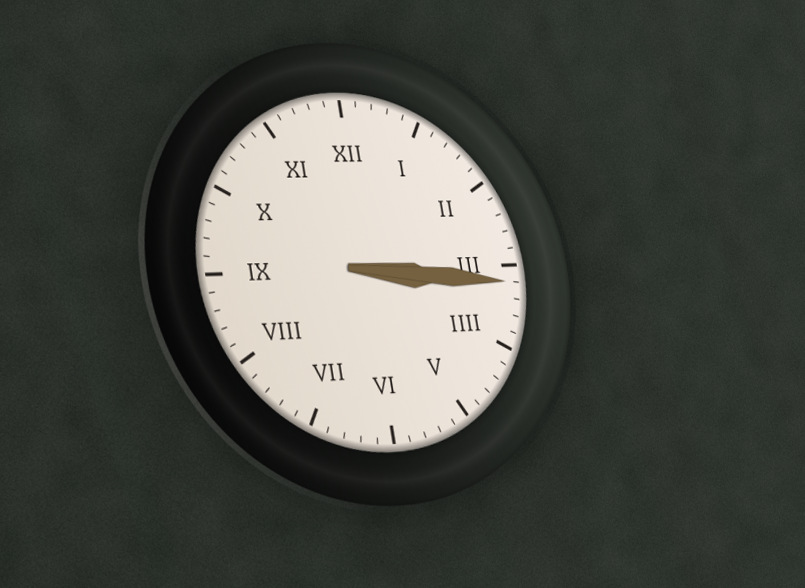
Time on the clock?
3:16
